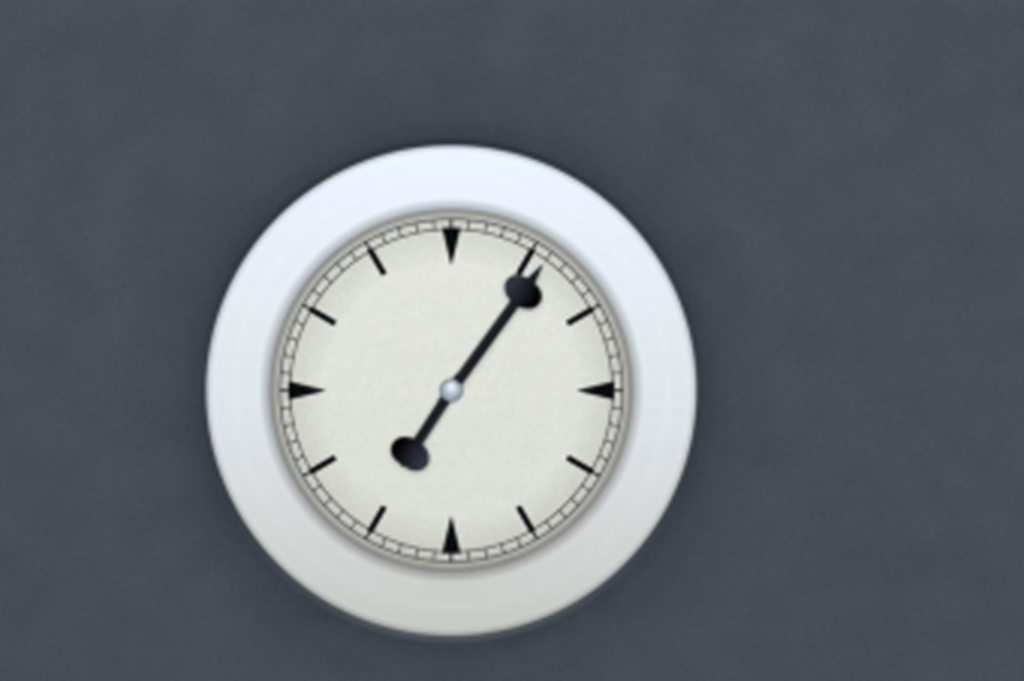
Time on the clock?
7:06
